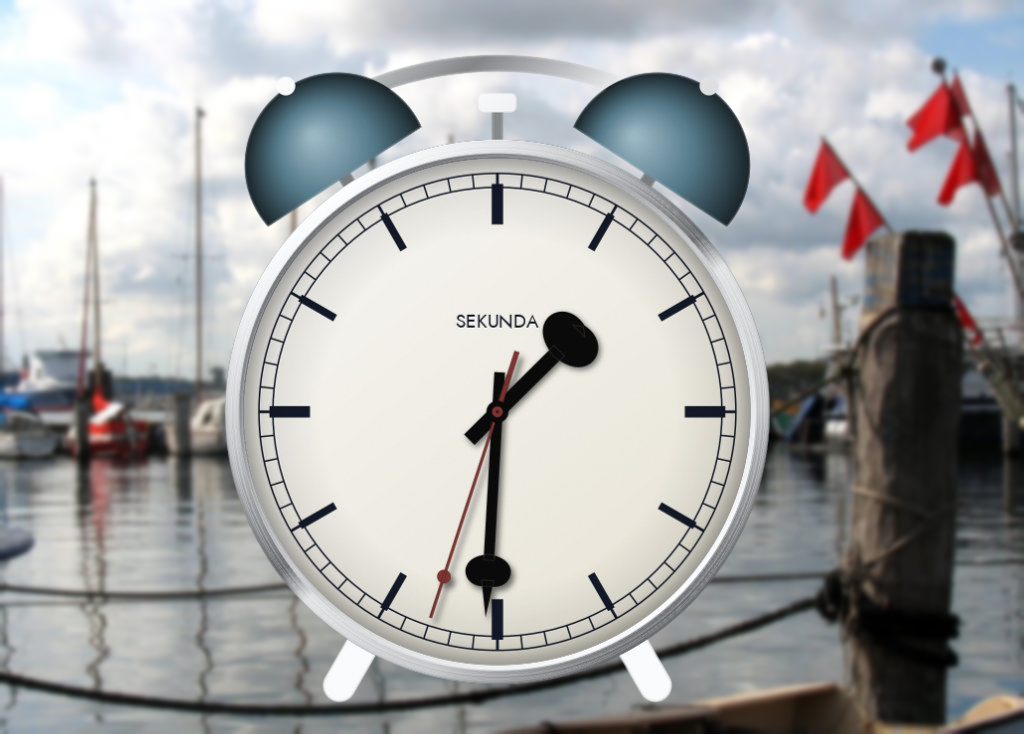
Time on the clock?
1:30:33
